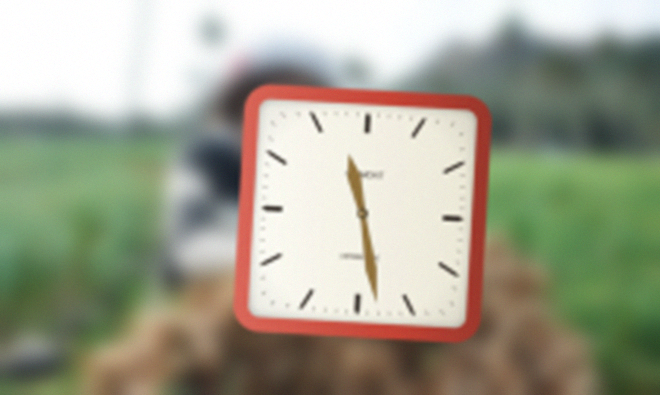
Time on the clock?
11:28
